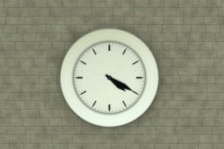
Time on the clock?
4:20
